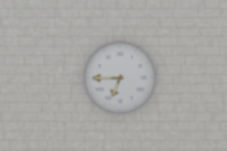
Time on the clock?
6:45
